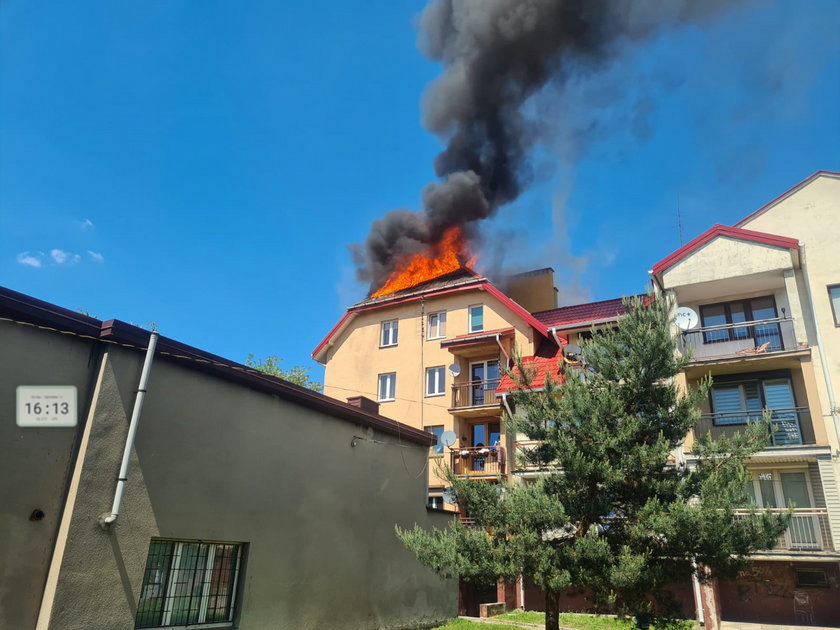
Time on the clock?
16:13
